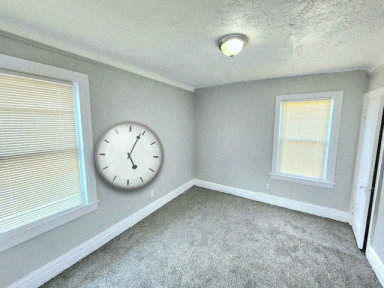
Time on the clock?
5:04
